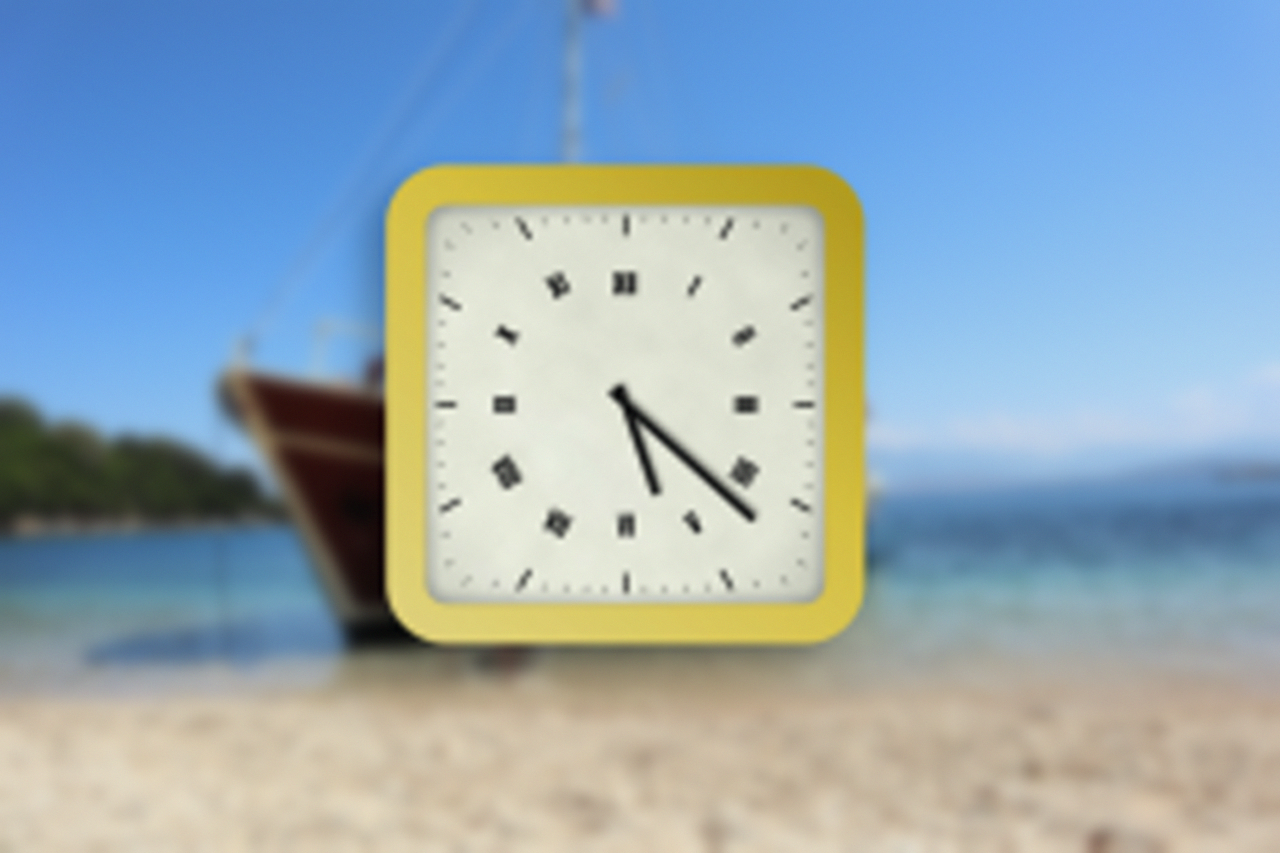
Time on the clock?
5:22
